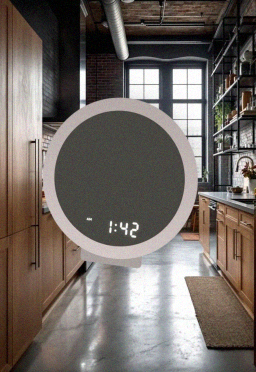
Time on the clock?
1:42
